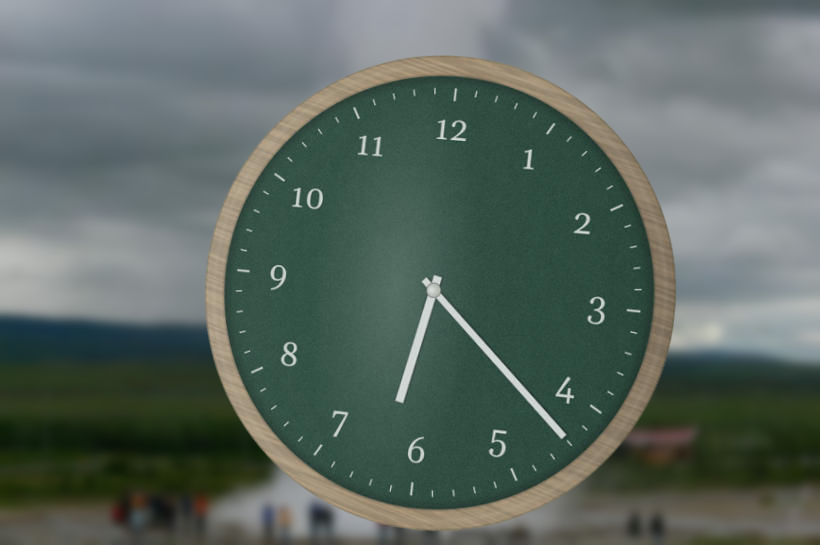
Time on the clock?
6:22
